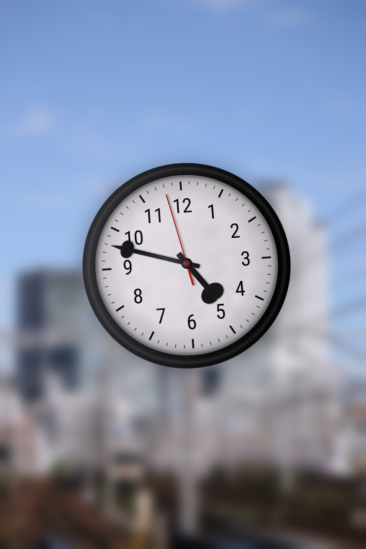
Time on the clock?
4:47:58
